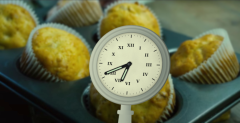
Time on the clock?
6:41
